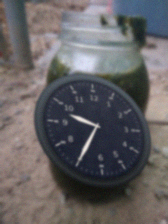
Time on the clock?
9:35
